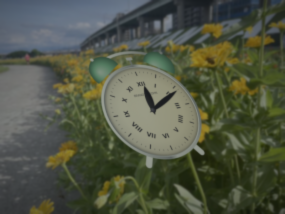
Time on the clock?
12:11
